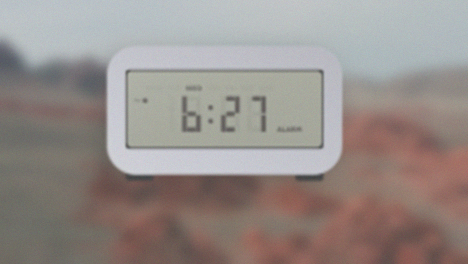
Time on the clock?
6:27
